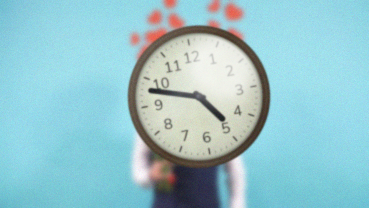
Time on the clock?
4:48
